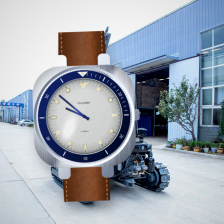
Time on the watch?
9:52
